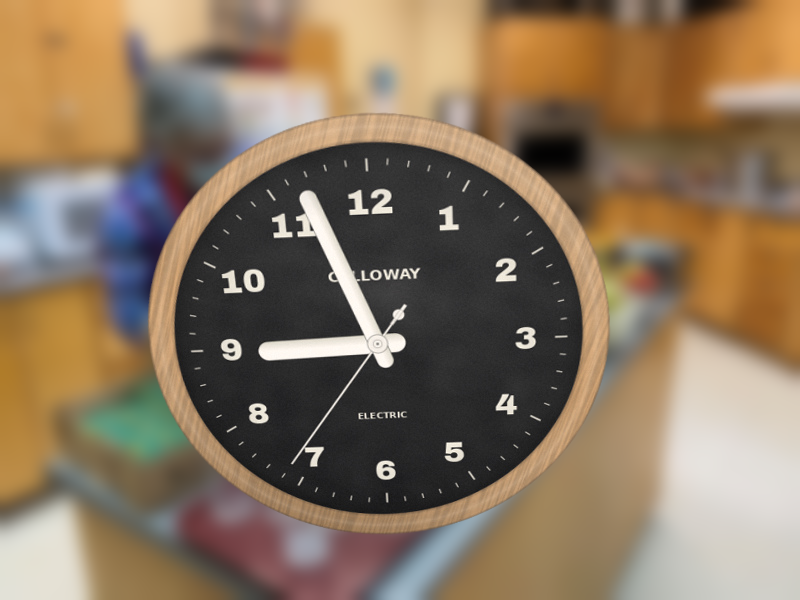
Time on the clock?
8:56:36
